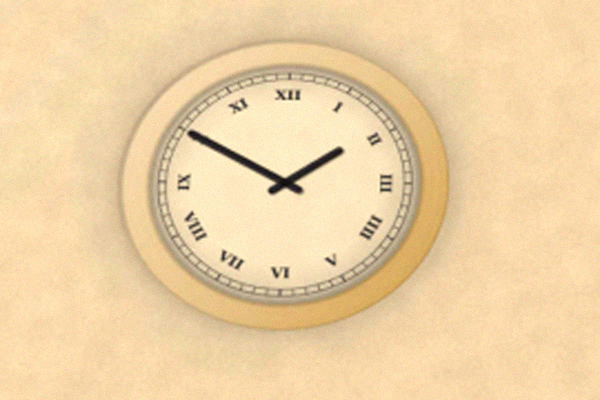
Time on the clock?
1:50
